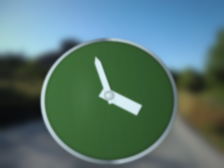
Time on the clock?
3:57
